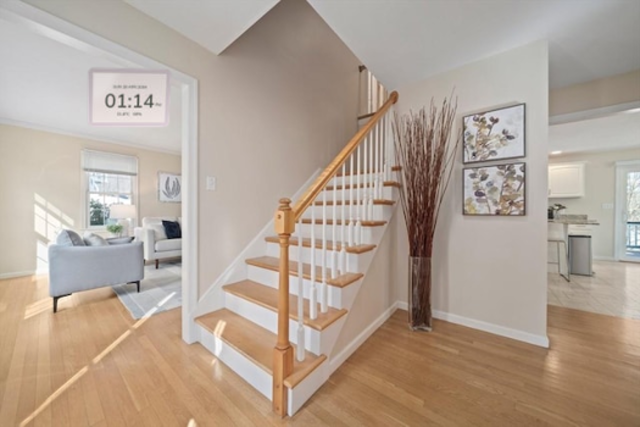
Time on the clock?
1:14
